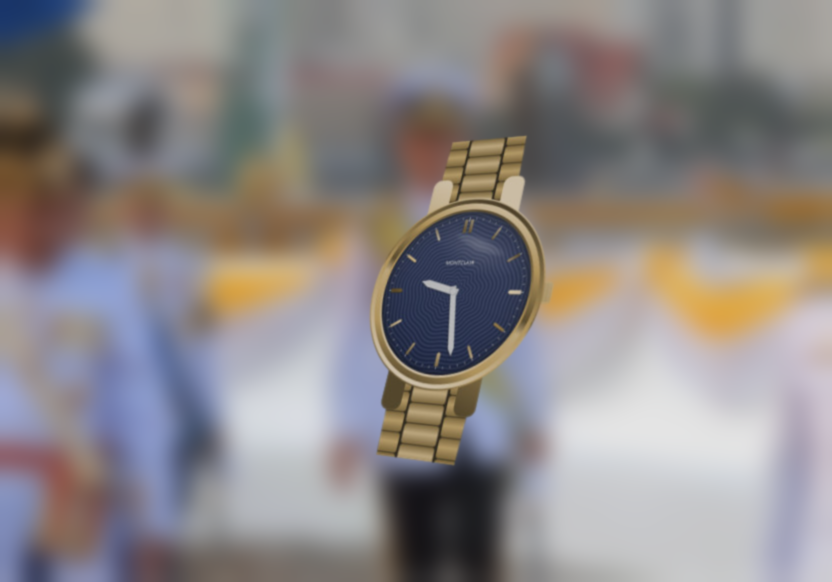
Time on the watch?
9:28
